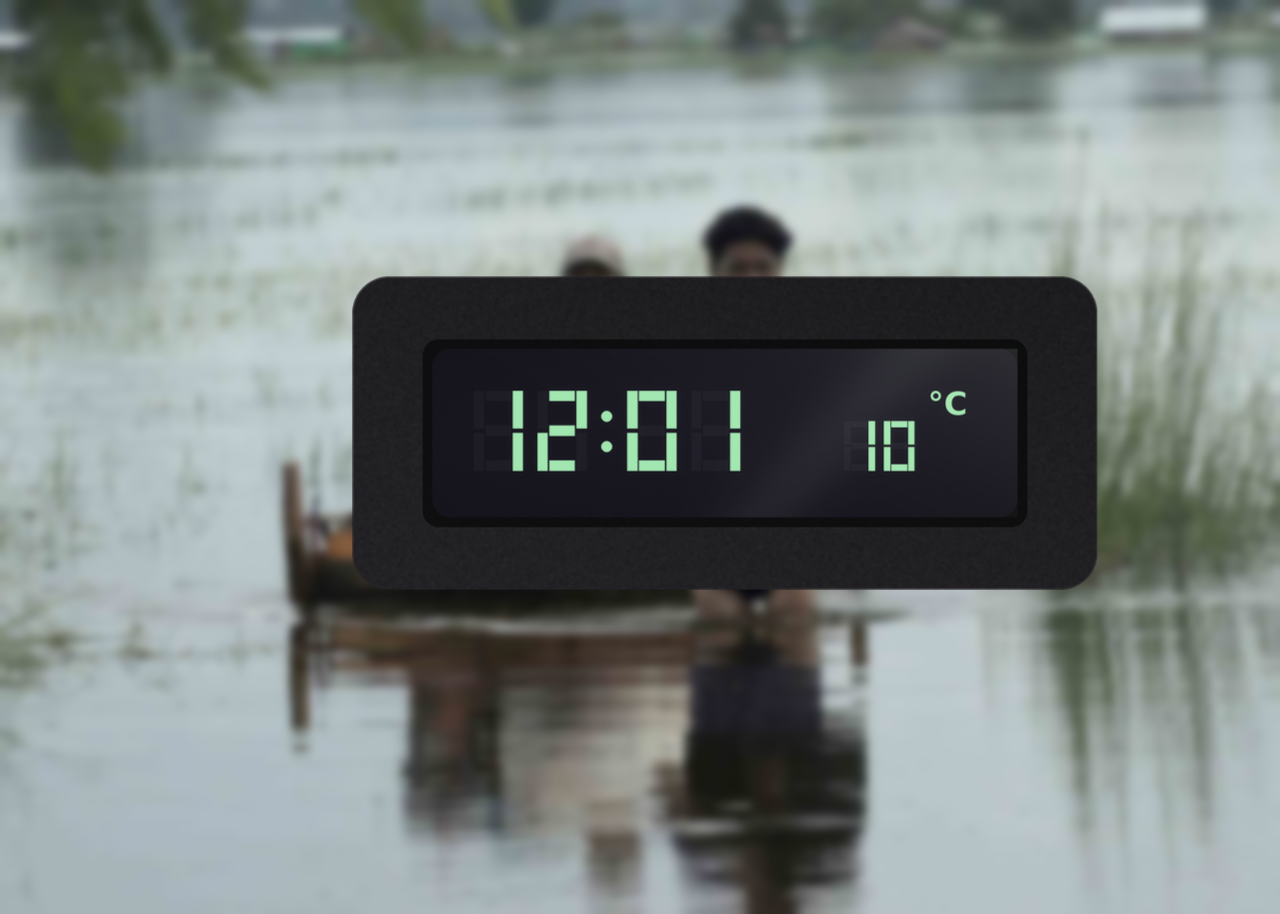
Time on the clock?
12:01
